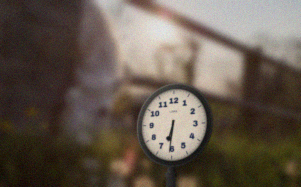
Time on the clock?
6:31
